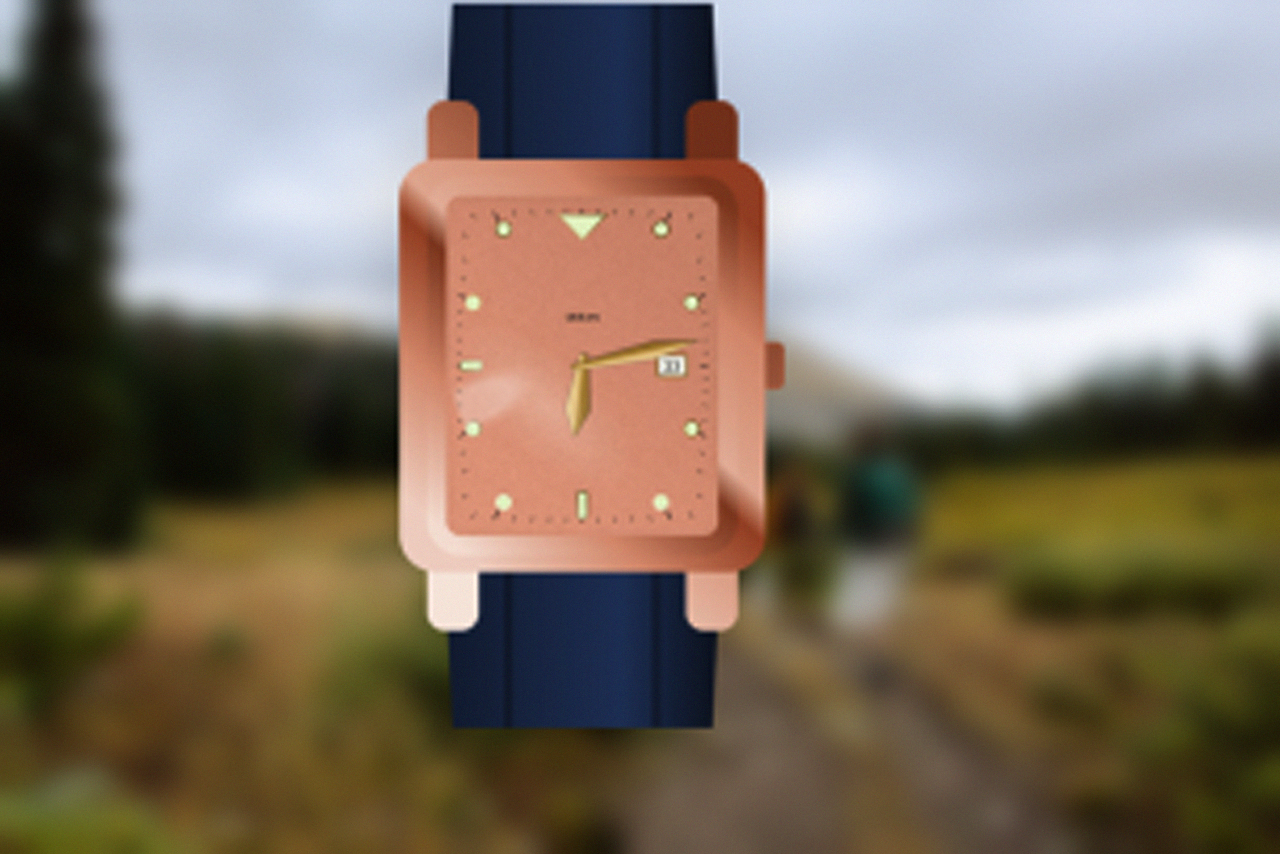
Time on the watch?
6:13
